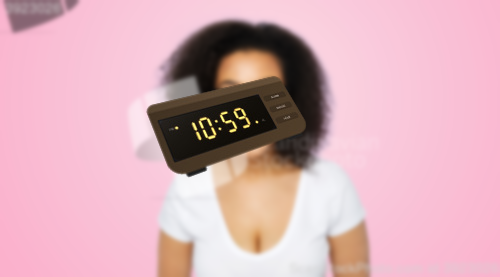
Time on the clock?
10:59
